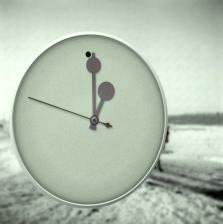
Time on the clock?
1:00:49
